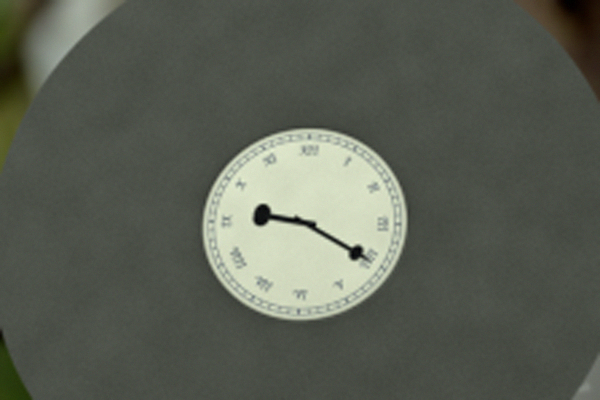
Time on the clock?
9:20
